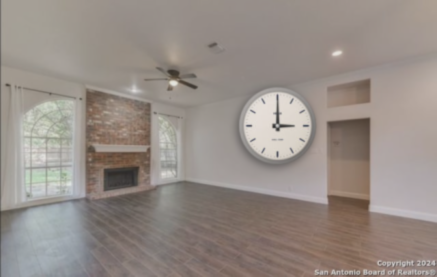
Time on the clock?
3:00
